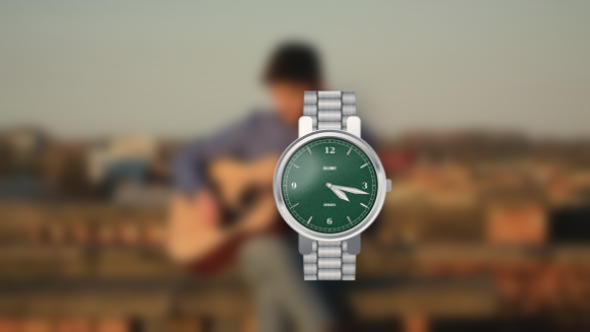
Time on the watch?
4:17
